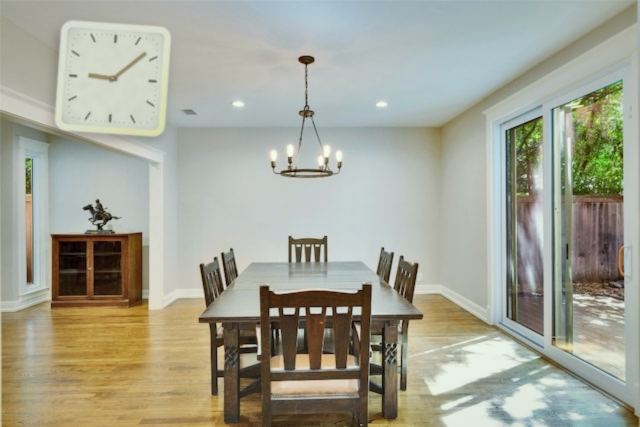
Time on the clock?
9:08
